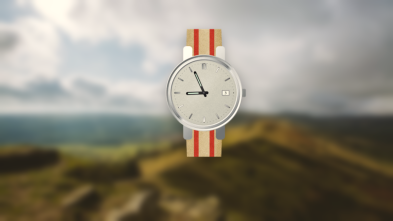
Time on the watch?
8:56
